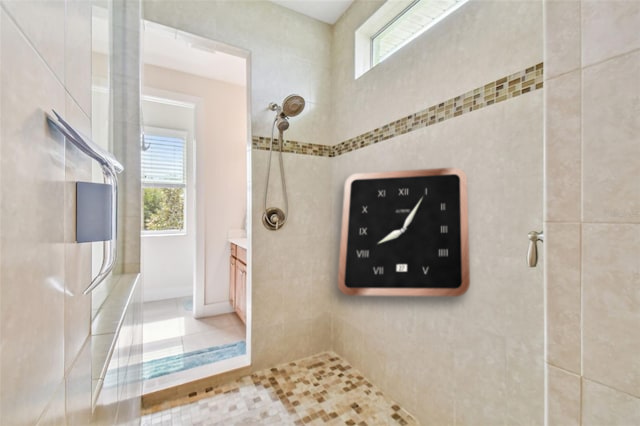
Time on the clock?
8:05
